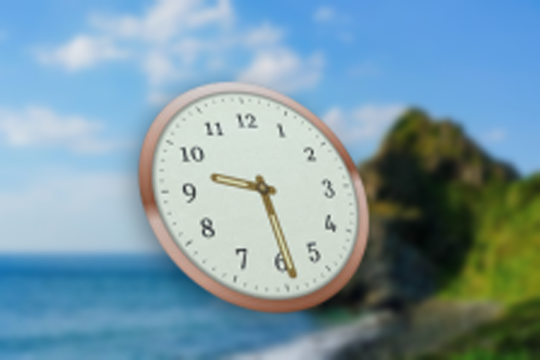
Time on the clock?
9:29
